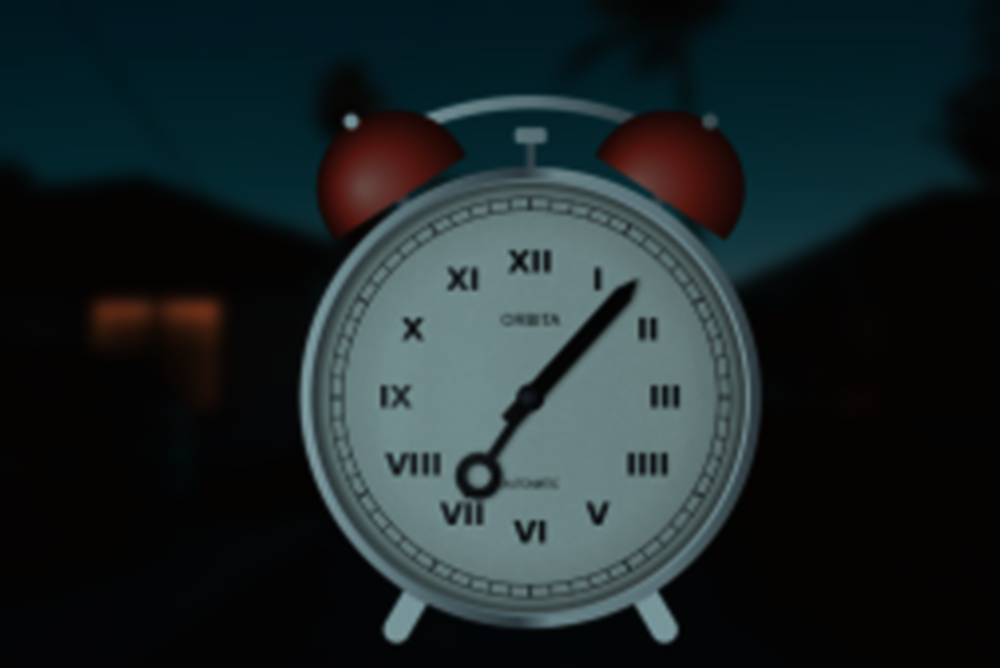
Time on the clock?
7:07
